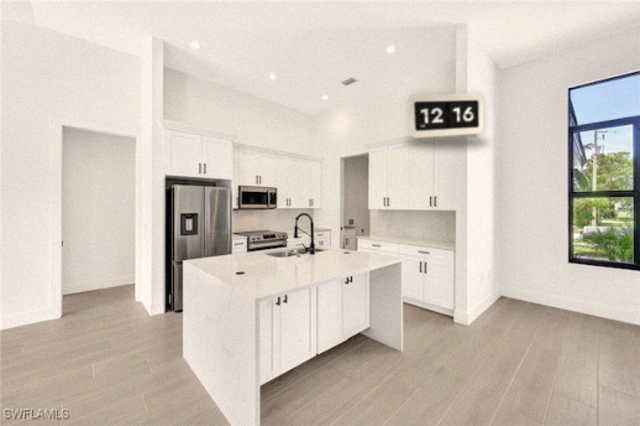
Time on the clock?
12:16
